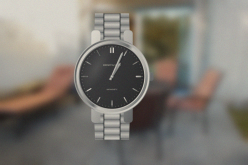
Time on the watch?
1:04
